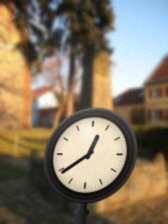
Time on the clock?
12:39
